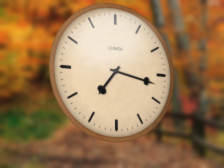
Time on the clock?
7:17
